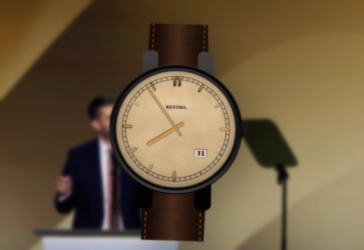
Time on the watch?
7:54
